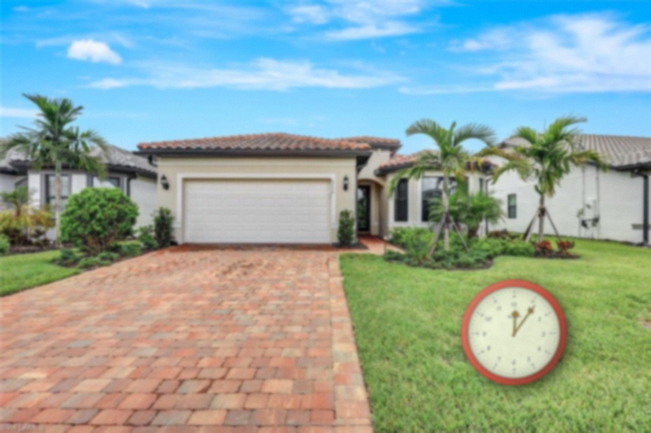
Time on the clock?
12:06
